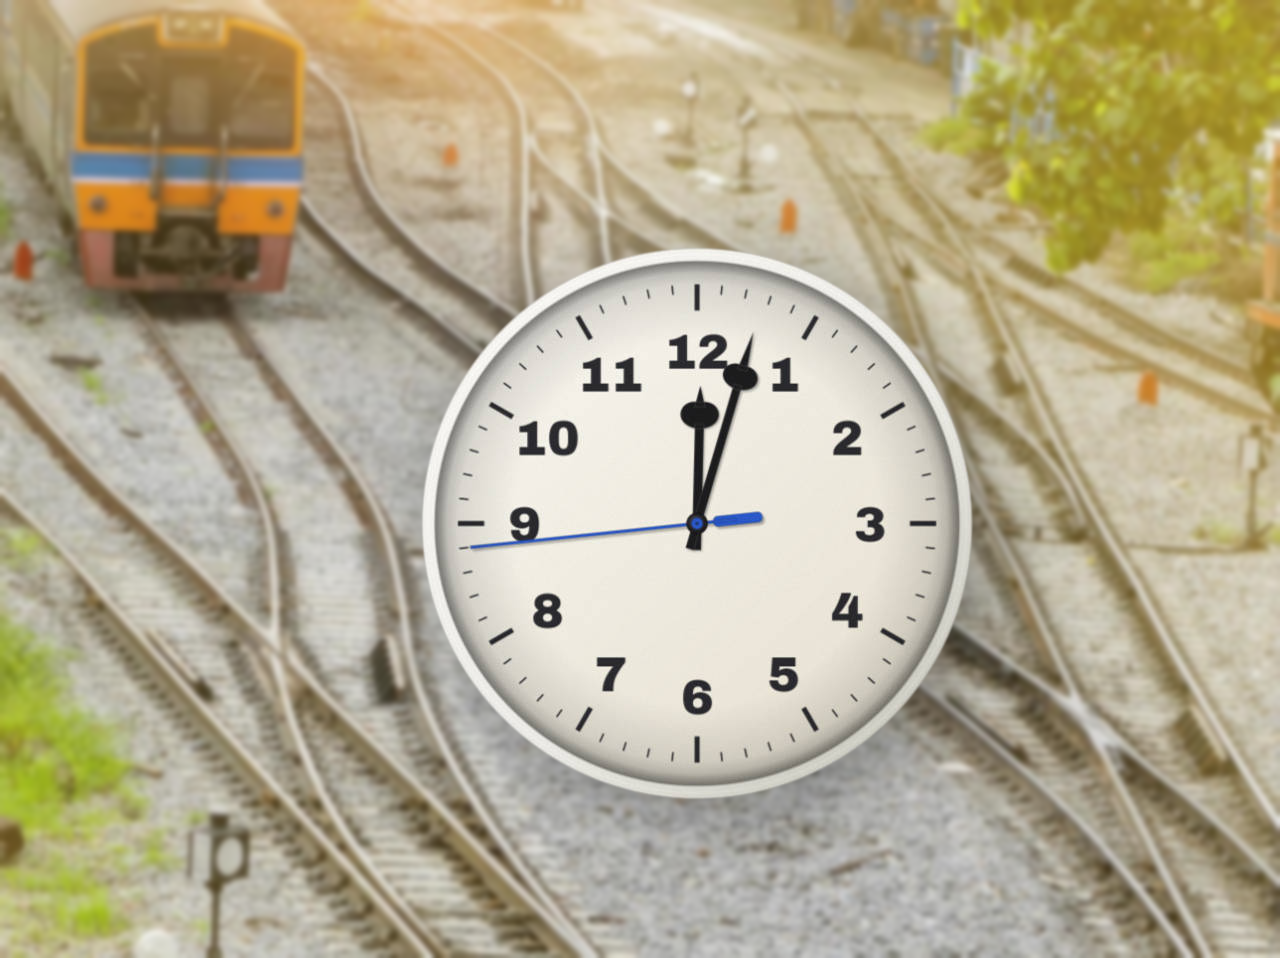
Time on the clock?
12:02:44
